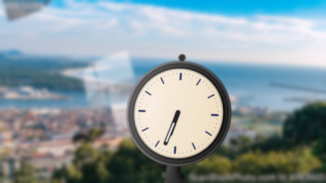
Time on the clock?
6:33
